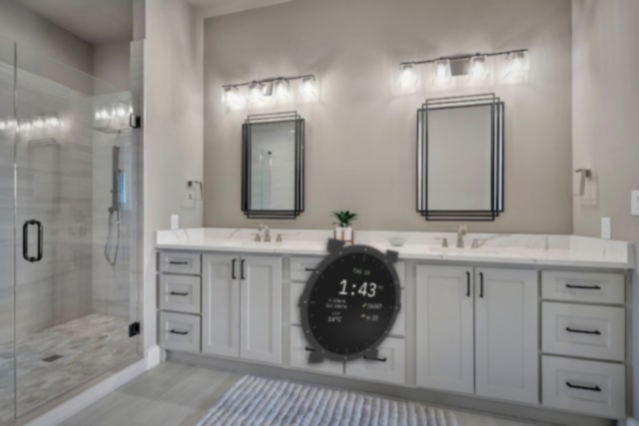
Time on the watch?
1:43
